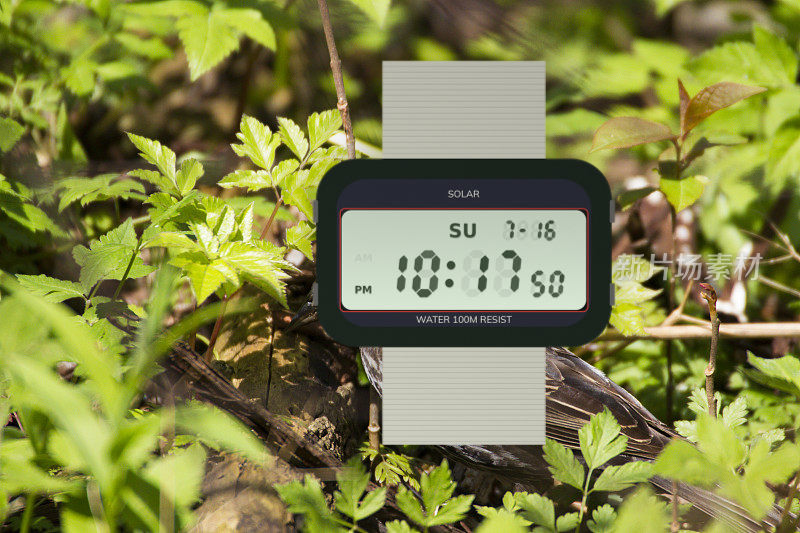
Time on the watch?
10:17:50
